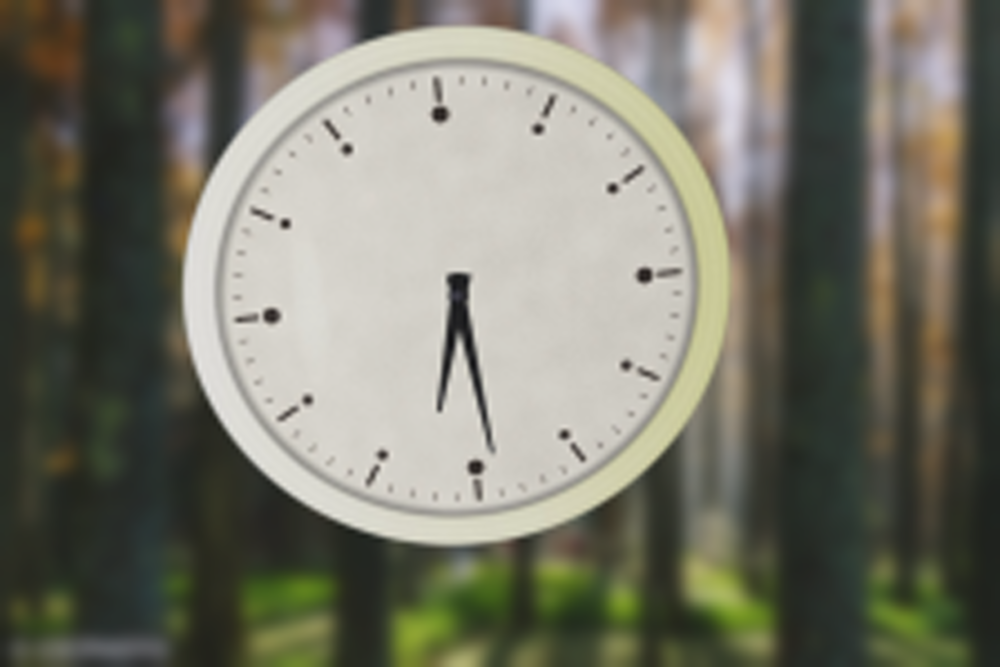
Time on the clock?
6:29
